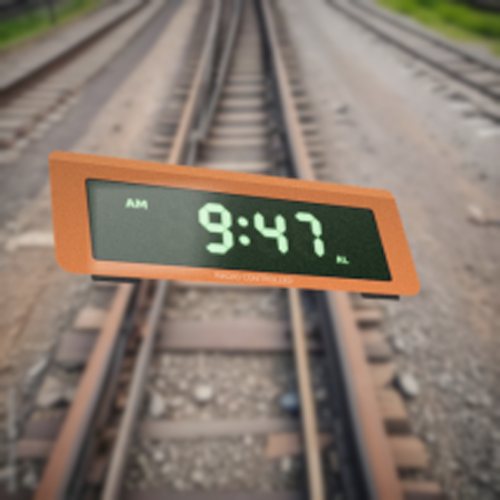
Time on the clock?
9:47
